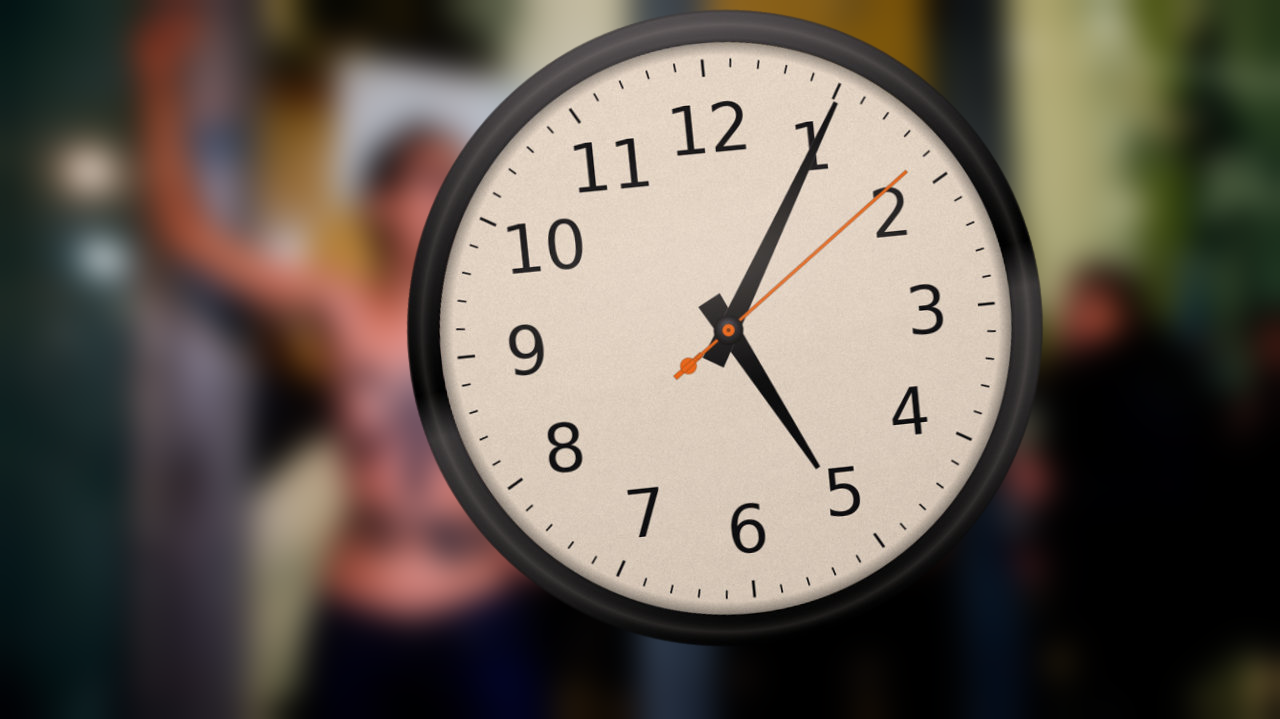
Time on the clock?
5:05:09
